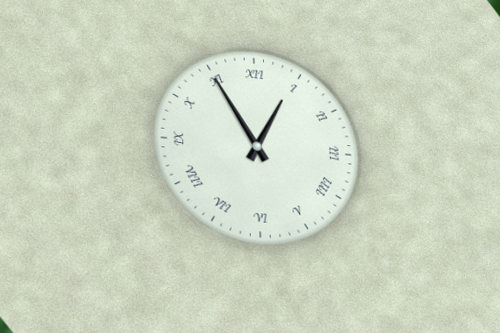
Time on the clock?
12:55
